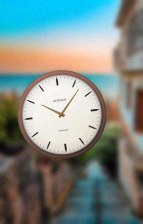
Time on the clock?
10:07
